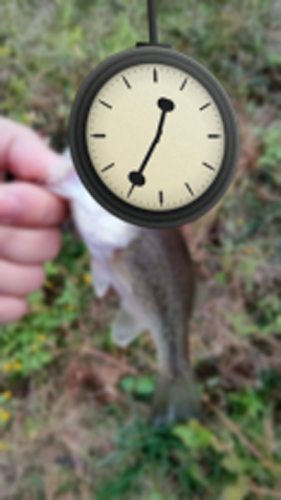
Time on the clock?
12:35
